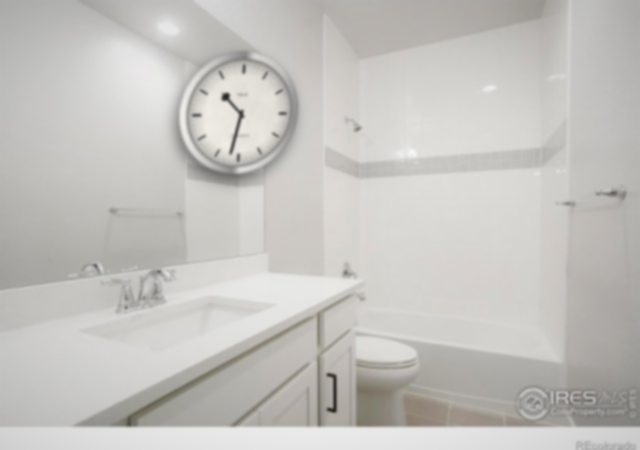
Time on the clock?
10:32
